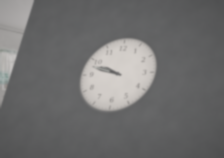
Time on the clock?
9:48
